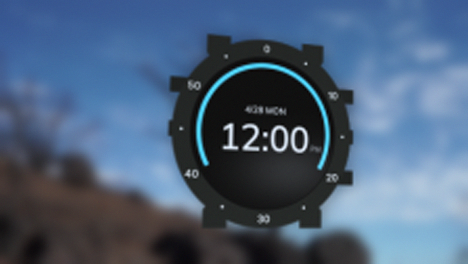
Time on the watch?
12:00
